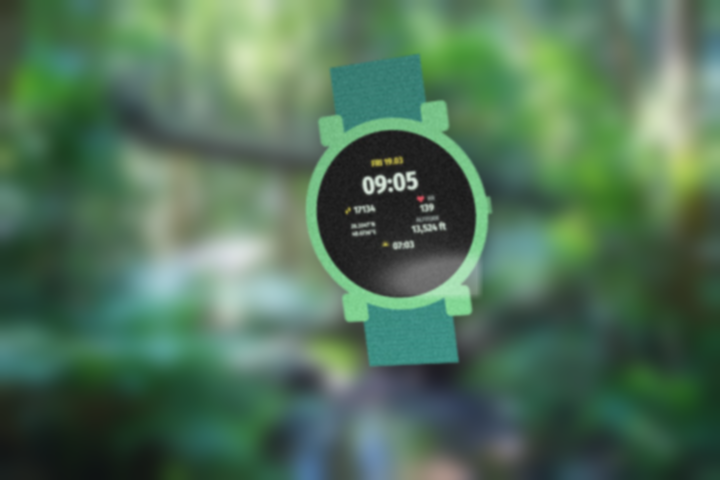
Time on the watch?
9:05
